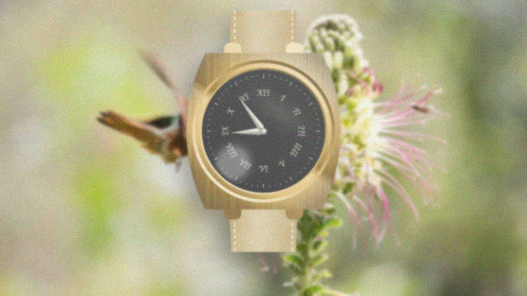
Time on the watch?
8:54
